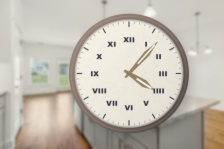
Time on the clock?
4:07
